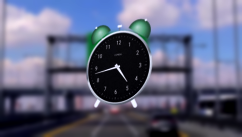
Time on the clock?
4:43
